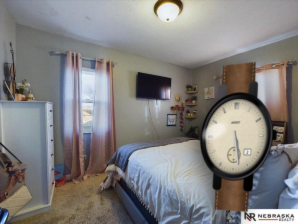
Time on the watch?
5:28
